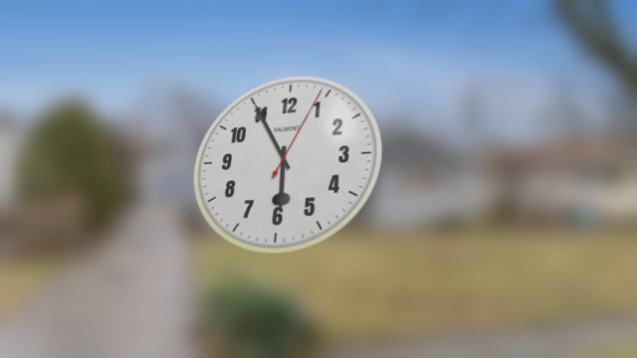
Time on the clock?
5:55:04
